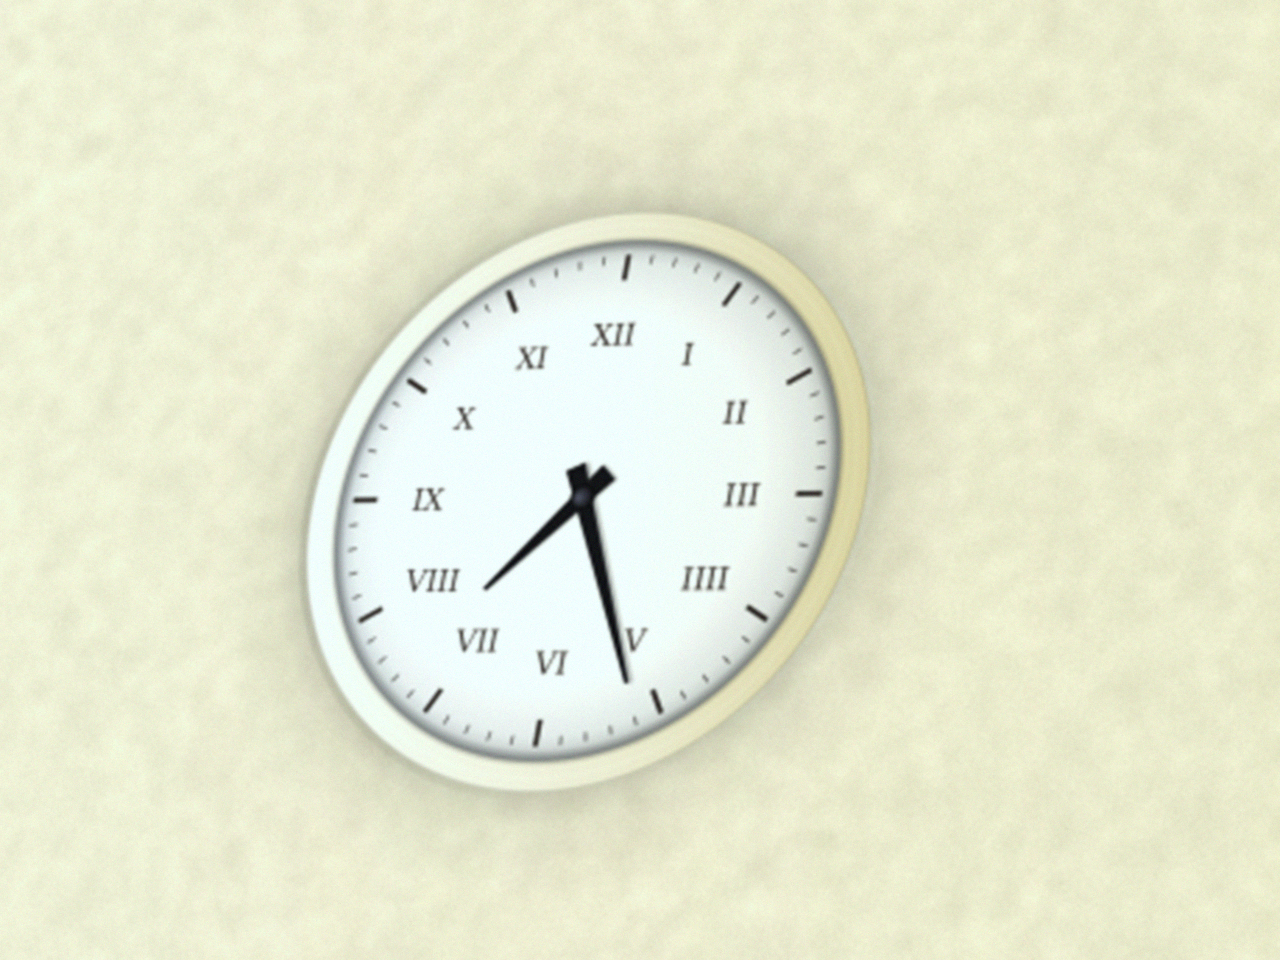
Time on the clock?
7:26
